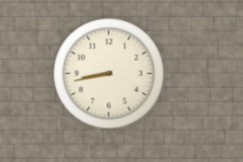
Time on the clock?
8:43
